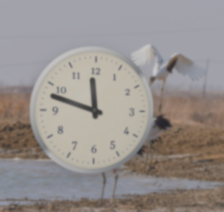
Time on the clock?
11:48
